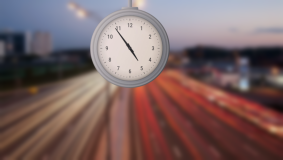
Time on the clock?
4:54
